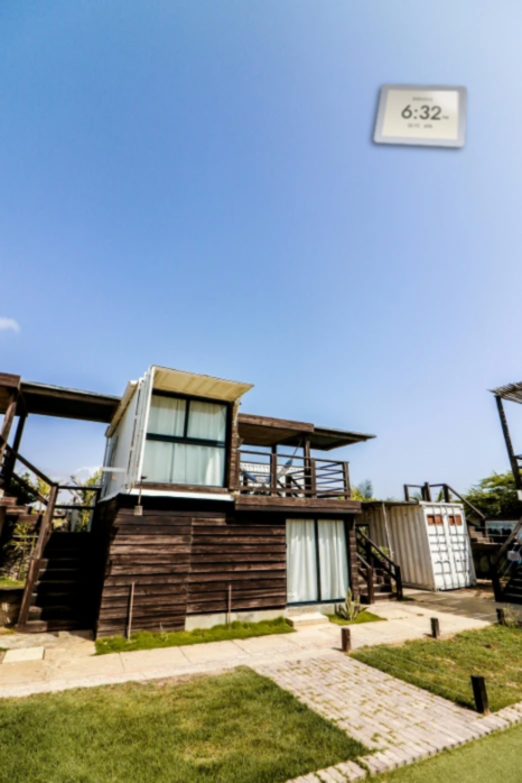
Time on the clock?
6:32
